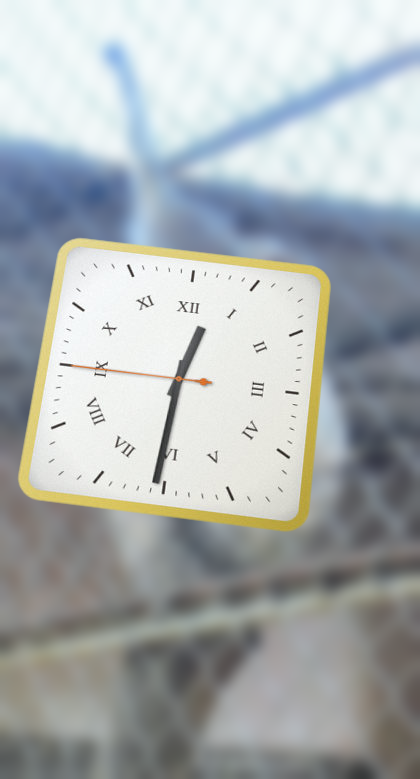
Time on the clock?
12:30:45
